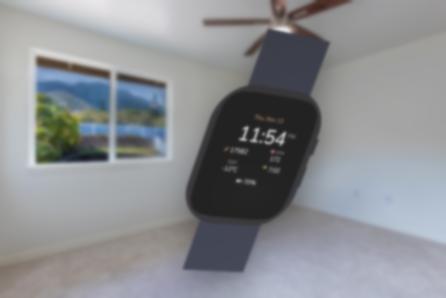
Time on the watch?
11:54
